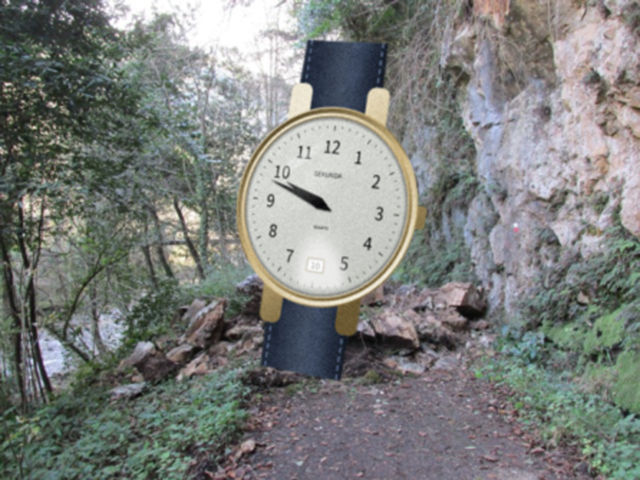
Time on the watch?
9:48
